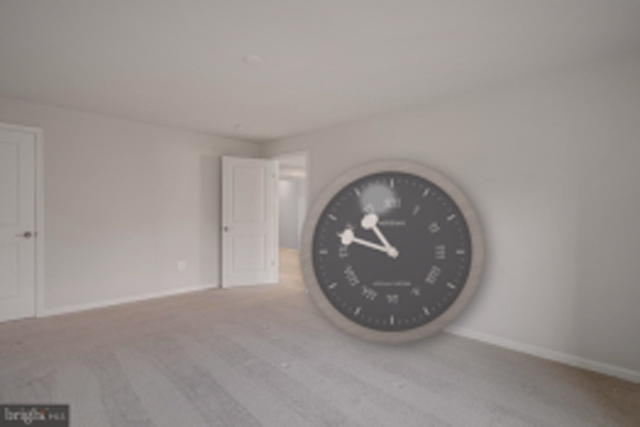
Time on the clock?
10:48
